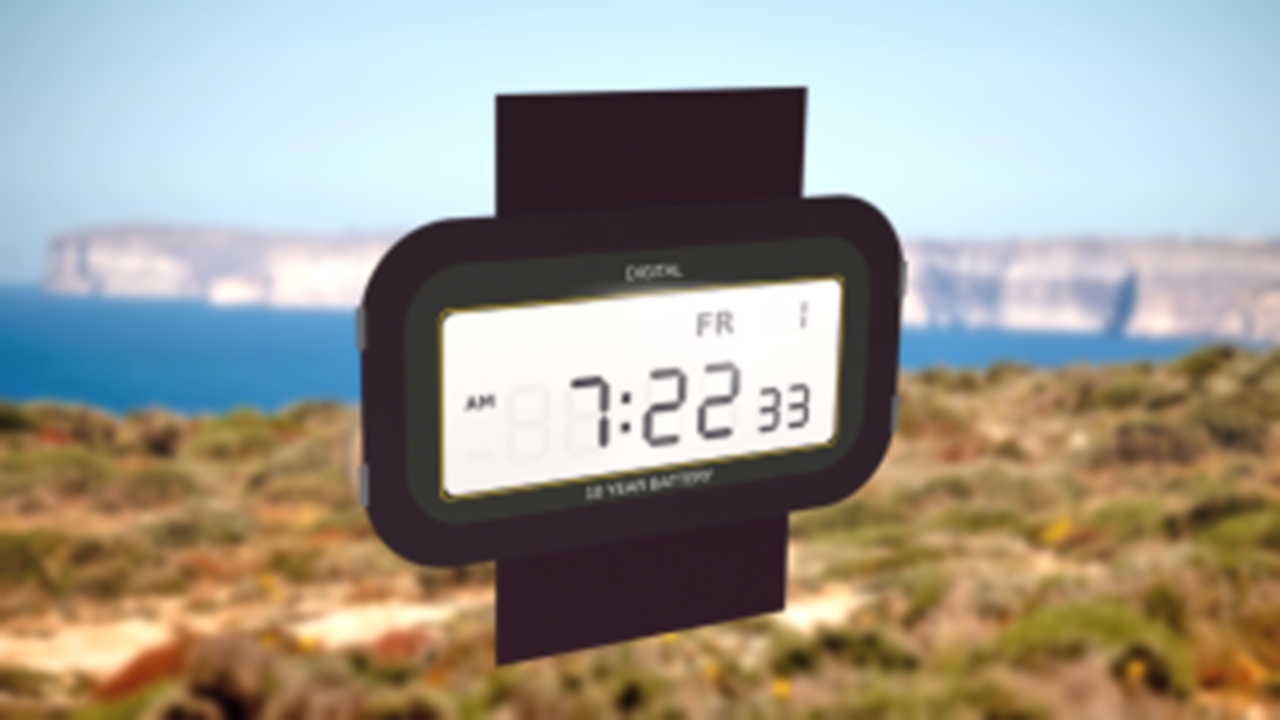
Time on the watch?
7:22:33
